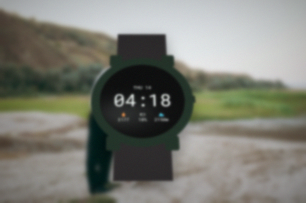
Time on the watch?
4:18
